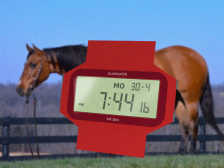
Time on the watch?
7:44:16
